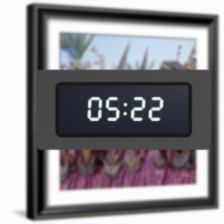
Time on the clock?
5:22
